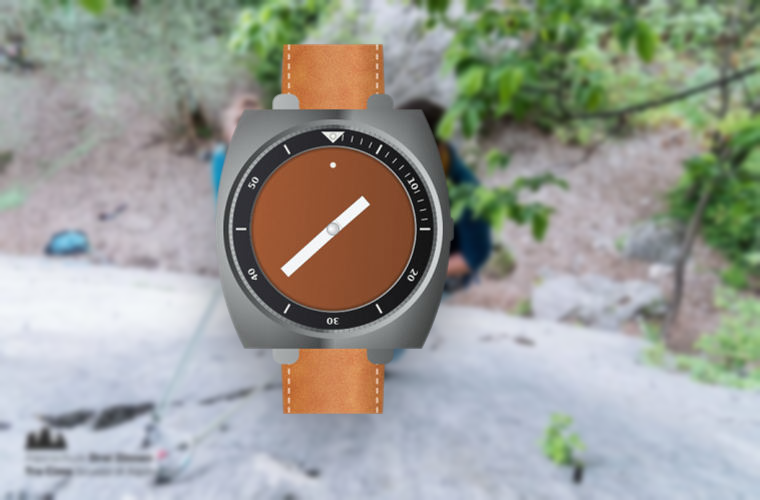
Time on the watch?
1:38
